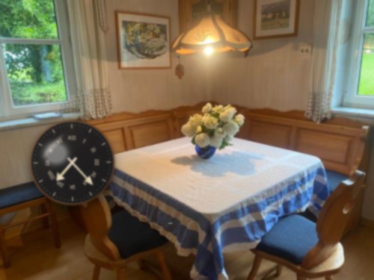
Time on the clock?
7:23
